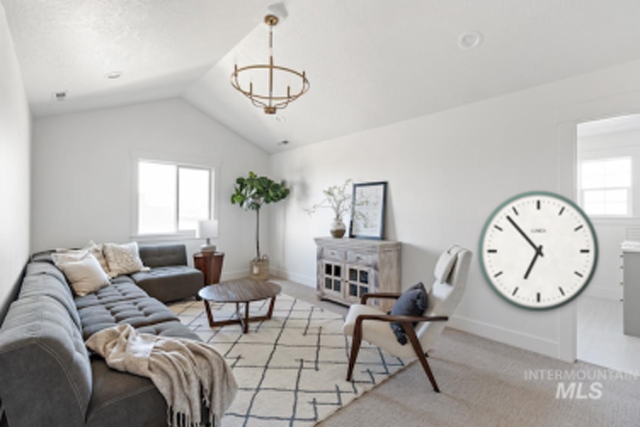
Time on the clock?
6:53
